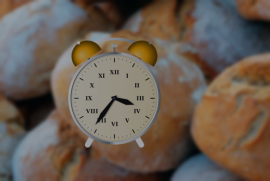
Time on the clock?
3:36
